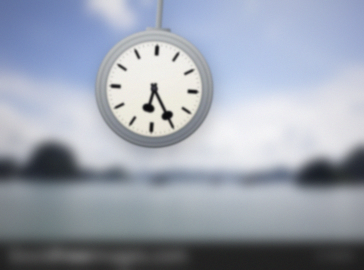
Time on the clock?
6:25
